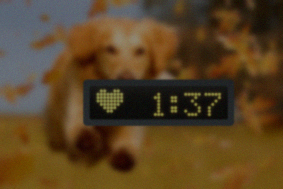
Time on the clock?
1:37
